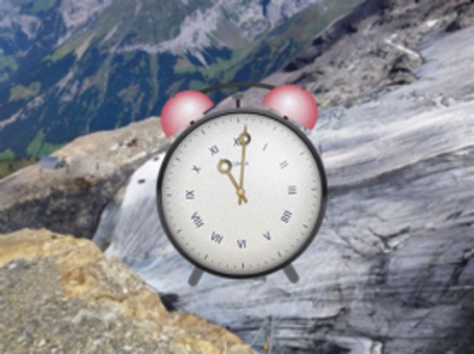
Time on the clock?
11:01
